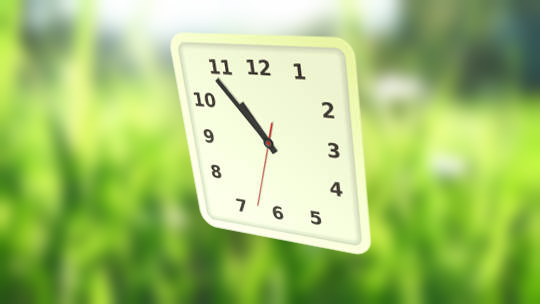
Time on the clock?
10:53:33
